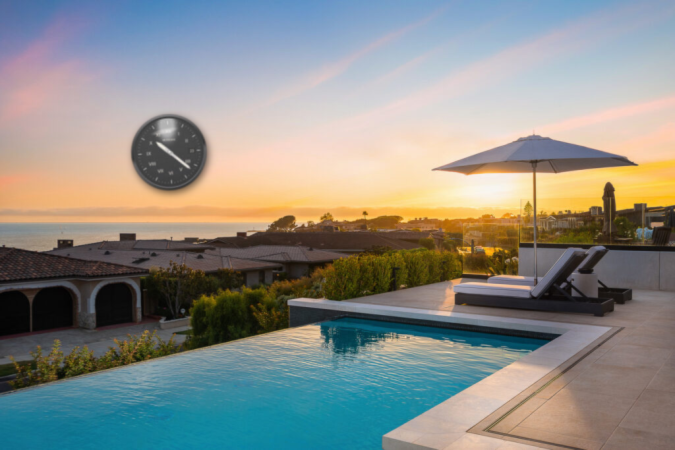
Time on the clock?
10:22
